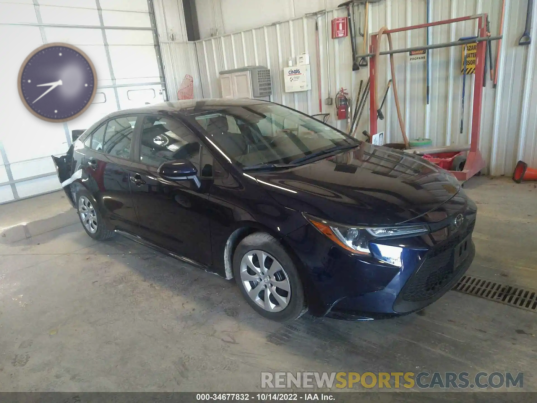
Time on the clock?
8:38
